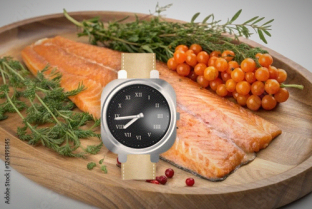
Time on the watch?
7:44
